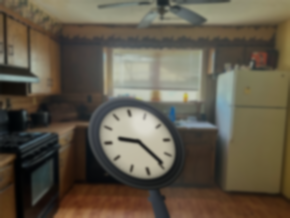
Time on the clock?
9:24
